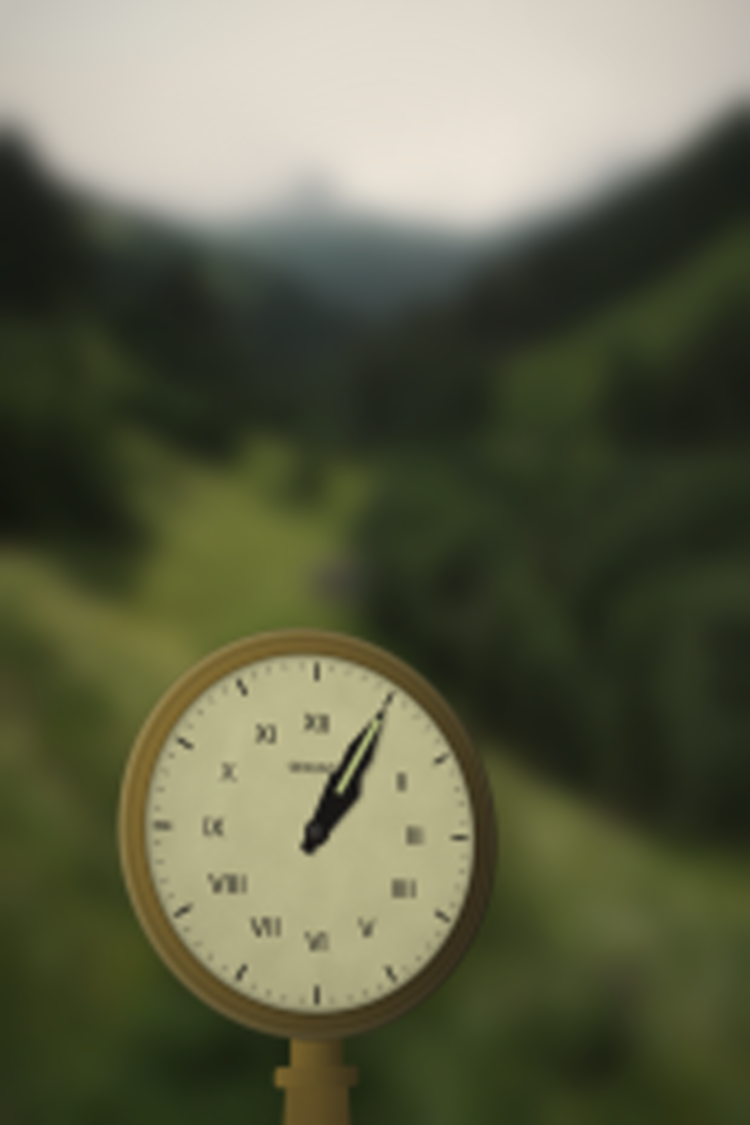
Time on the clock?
1:05
